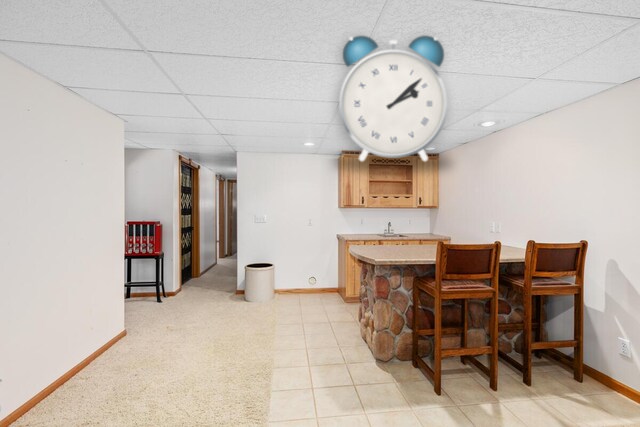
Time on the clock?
2:08
